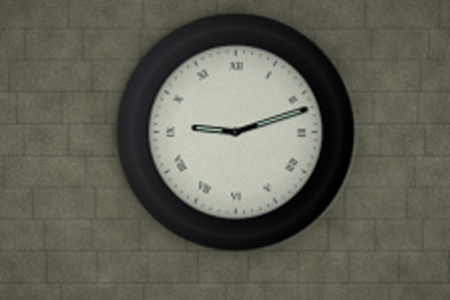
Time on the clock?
9:12
